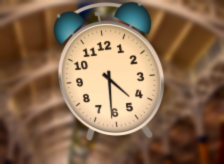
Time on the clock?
4:31
